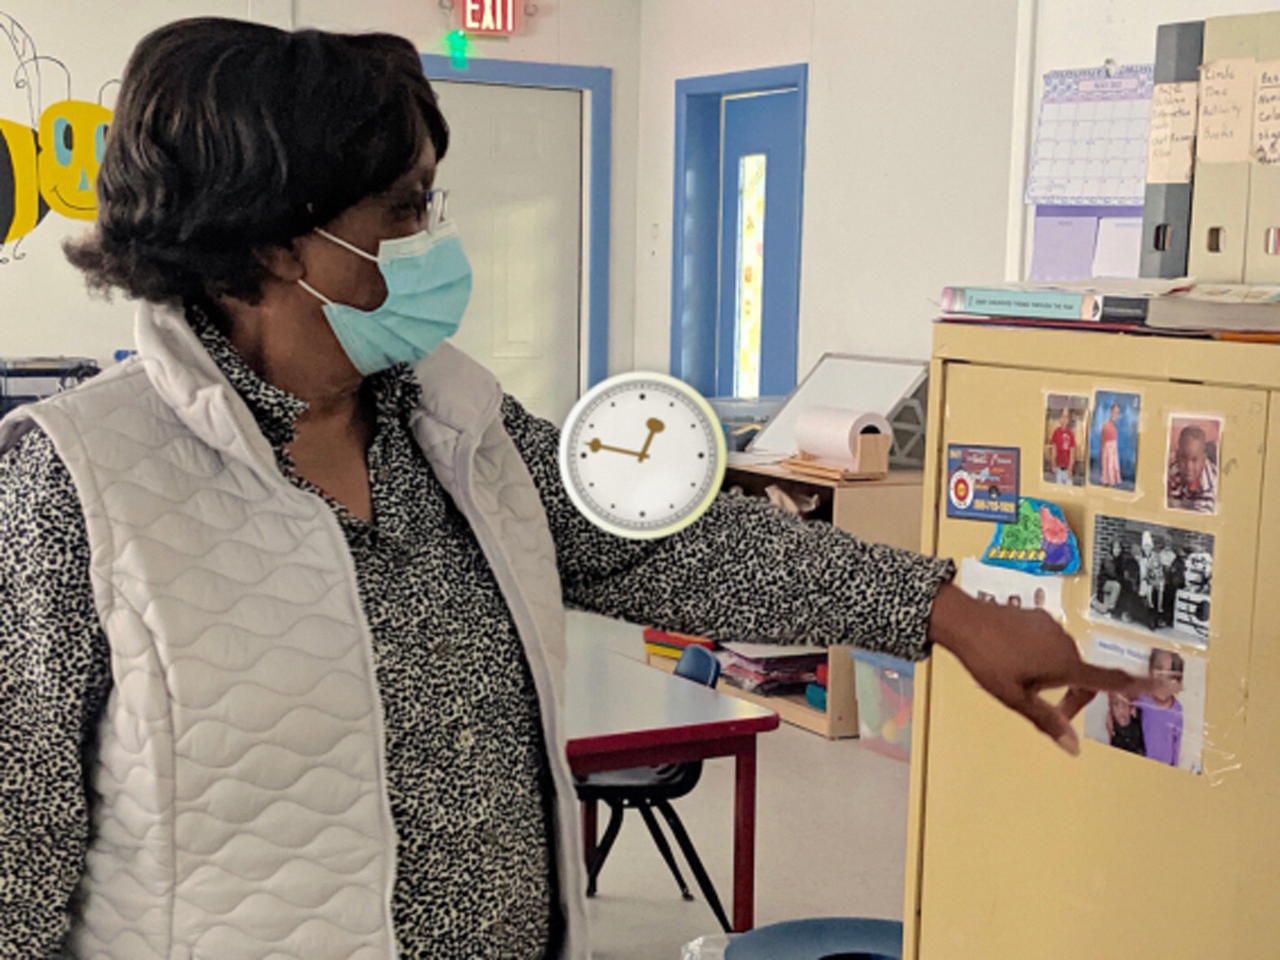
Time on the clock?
12:47
